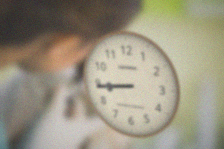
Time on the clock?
8:44
